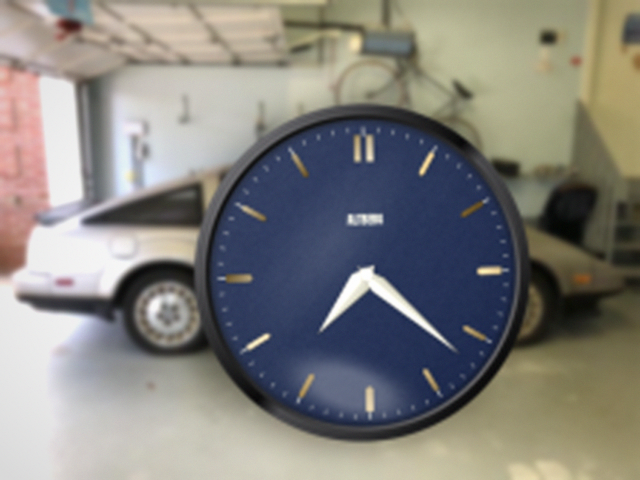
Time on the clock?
7:22
